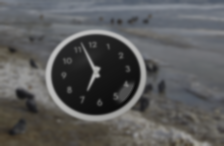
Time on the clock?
6:57
